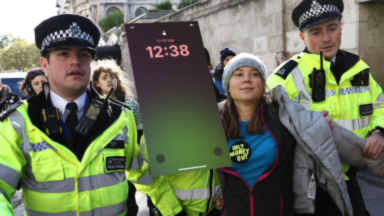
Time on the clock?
12:38
